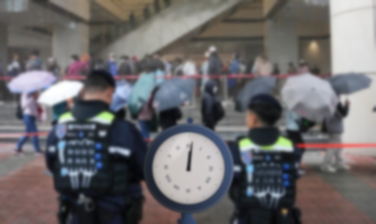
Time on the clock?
12:01
